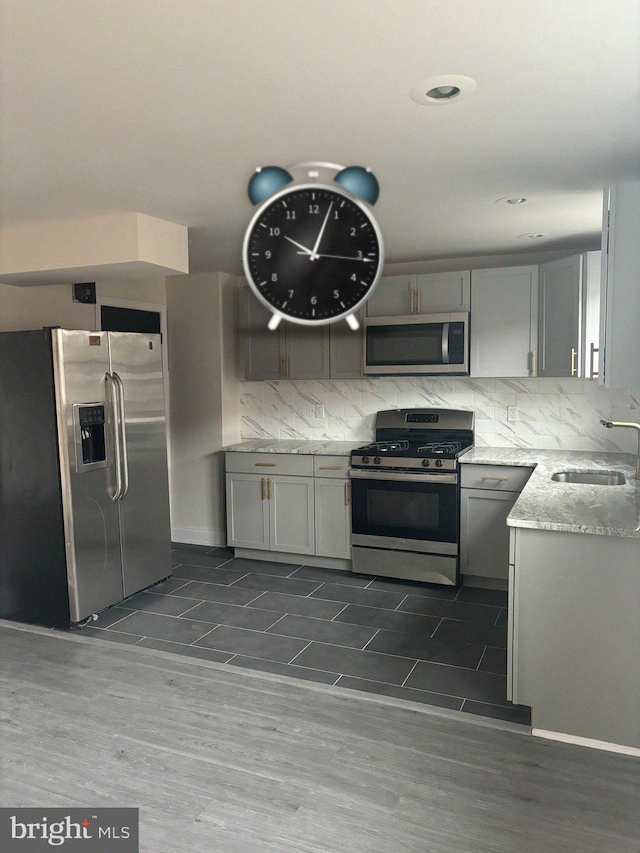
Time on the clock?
10:03:16
